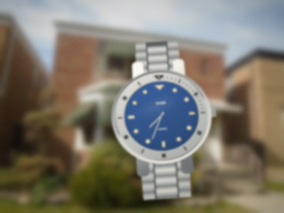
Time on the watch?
7:34
